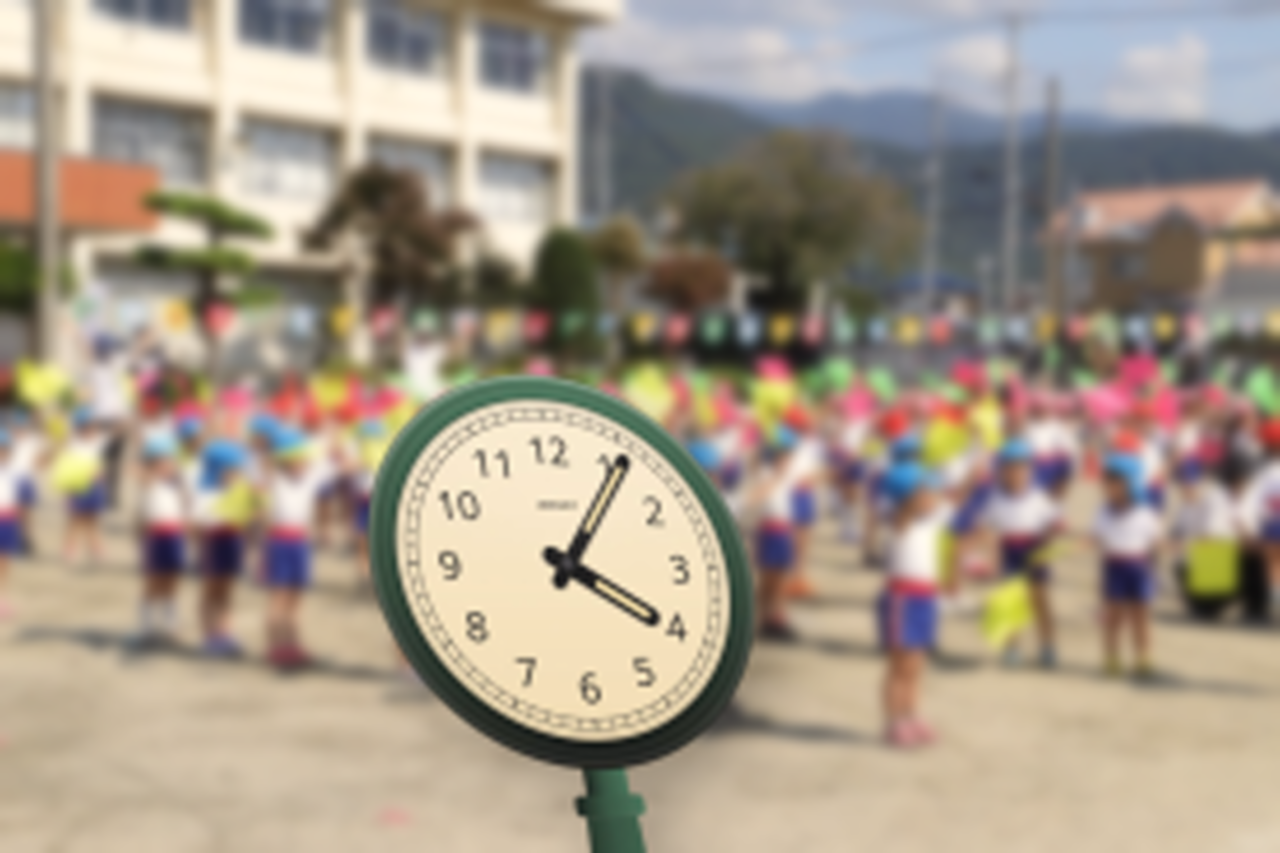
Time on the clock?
4:06
